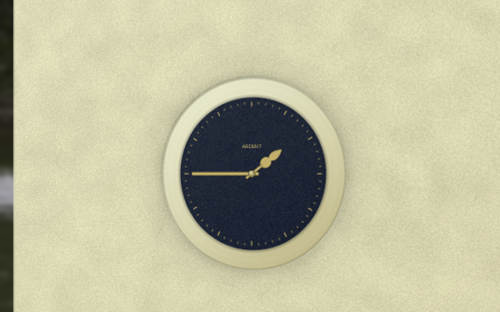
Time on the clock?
1:45
